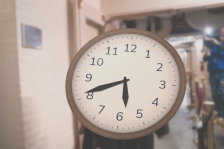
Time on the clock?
5:41
